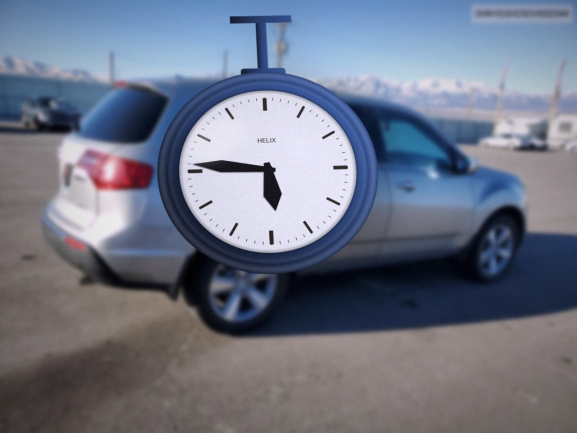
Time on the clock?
5:46
